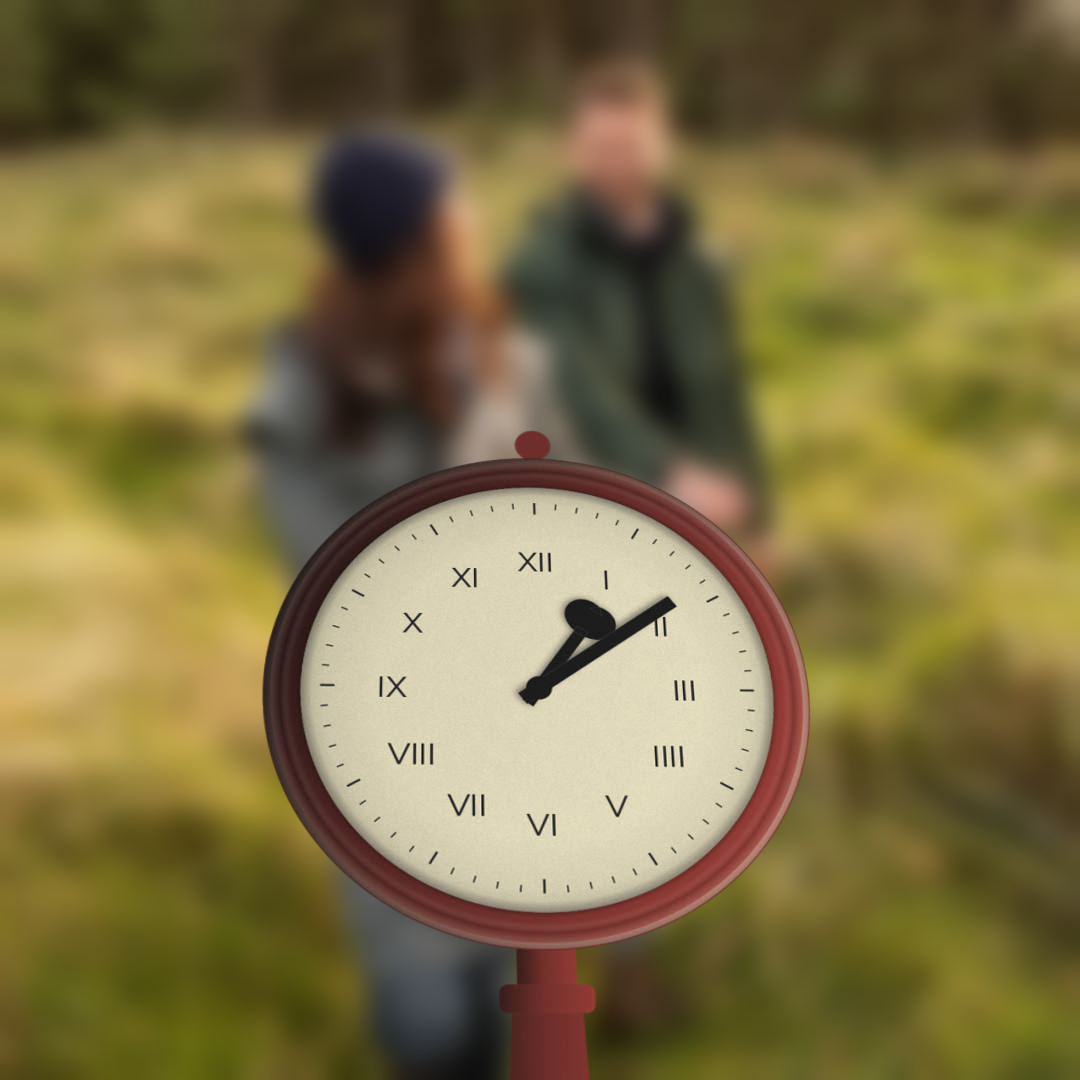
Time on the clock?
1:09
